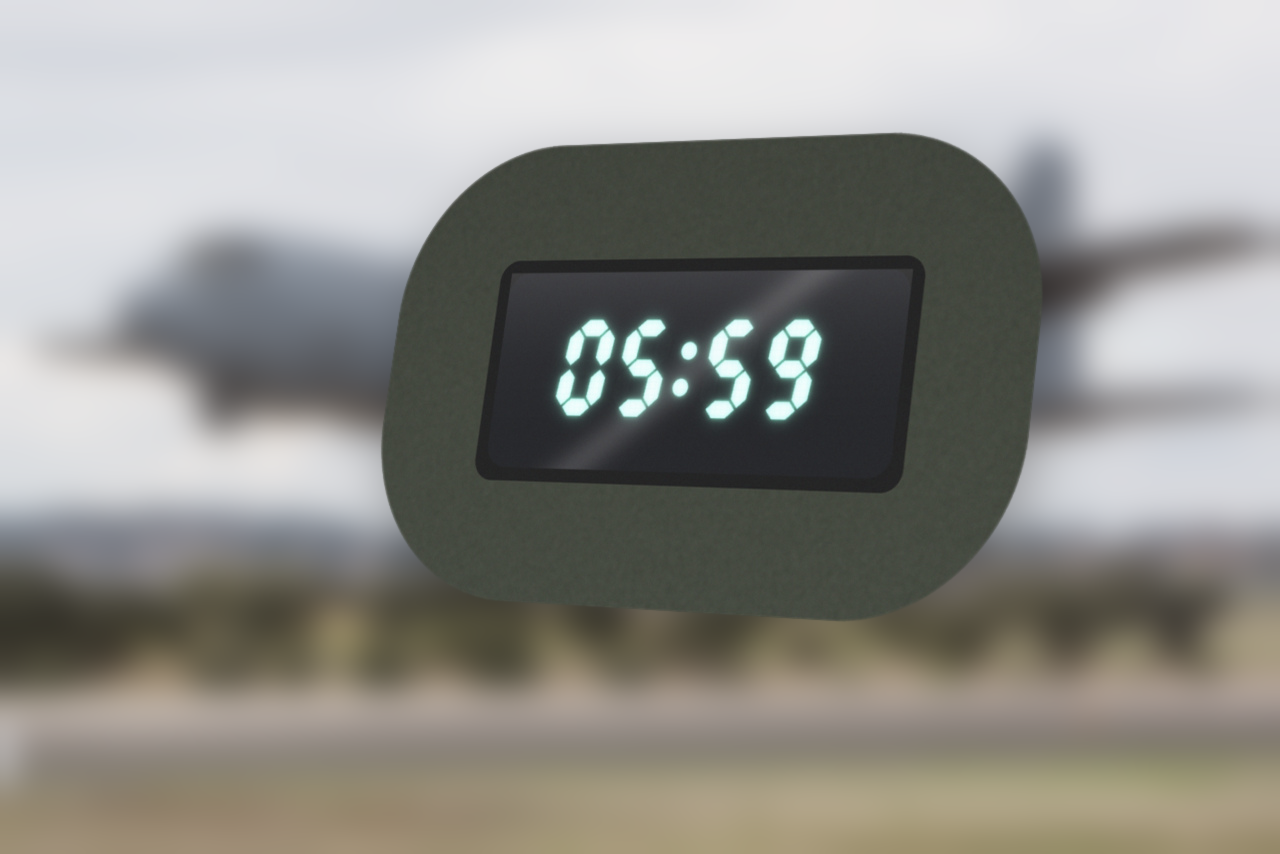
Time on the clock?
5:59
